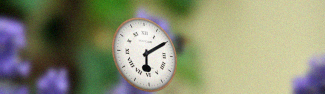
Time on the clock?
6:10
